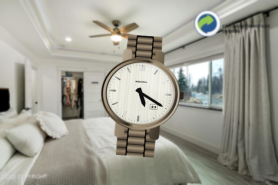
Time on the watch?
5:20
